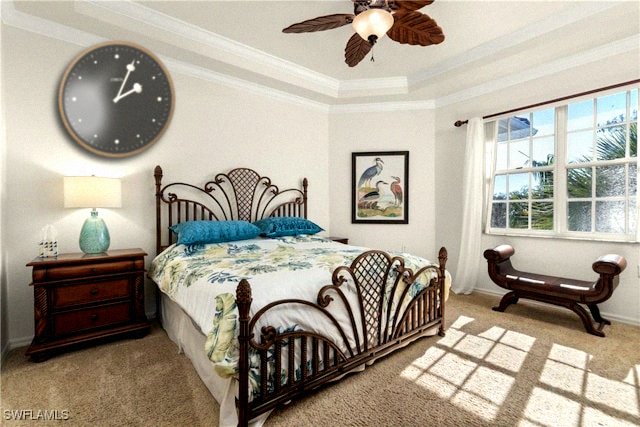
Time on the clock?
2:04
